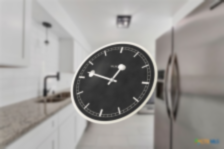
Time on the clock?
12:47
